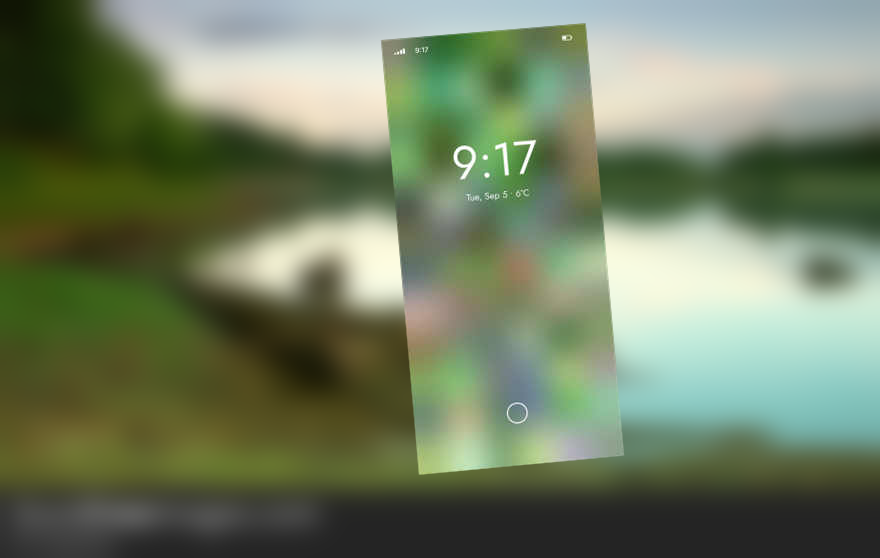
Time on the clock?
9:17
